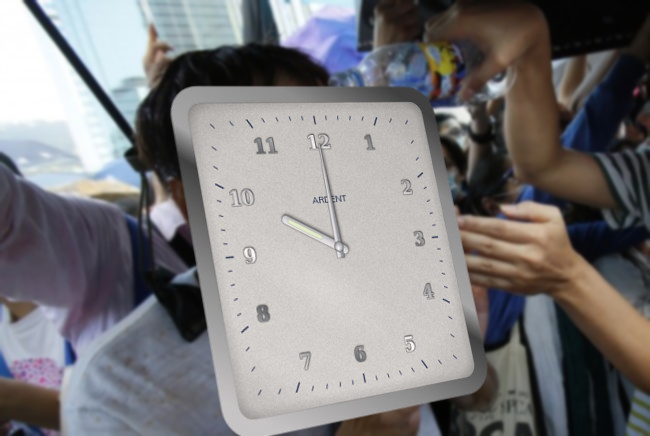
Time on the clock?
10:00
